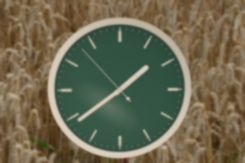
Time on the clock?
1:38:53
